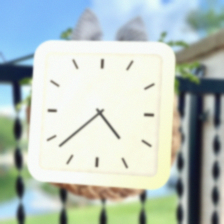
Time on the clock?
4:38
